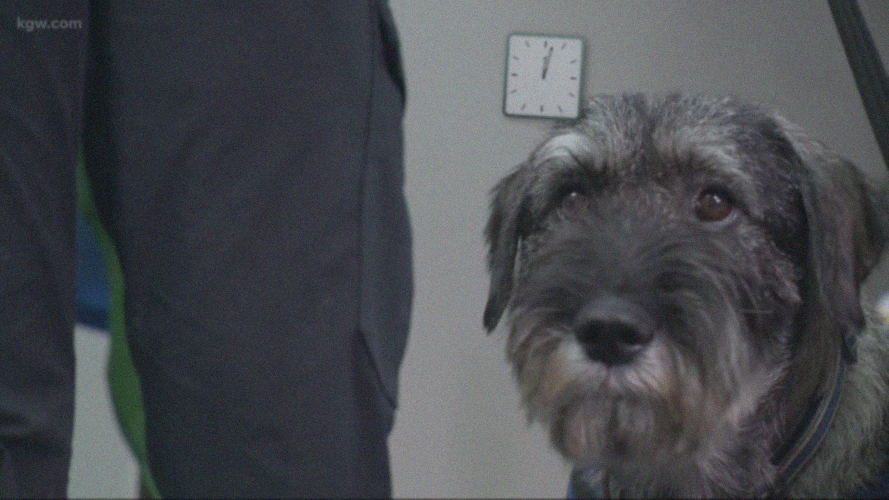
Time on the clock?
12:02
